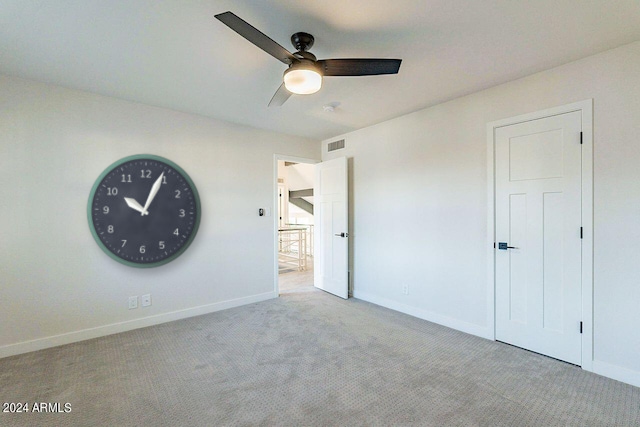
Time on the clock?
10:04
